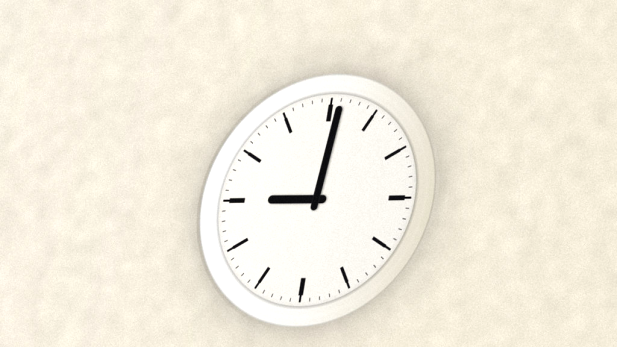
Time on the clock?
9:01
